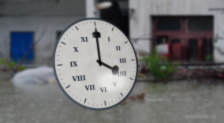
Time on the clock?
4:00
